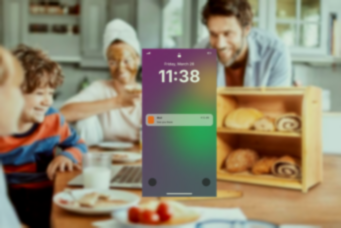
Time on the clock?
11:38
